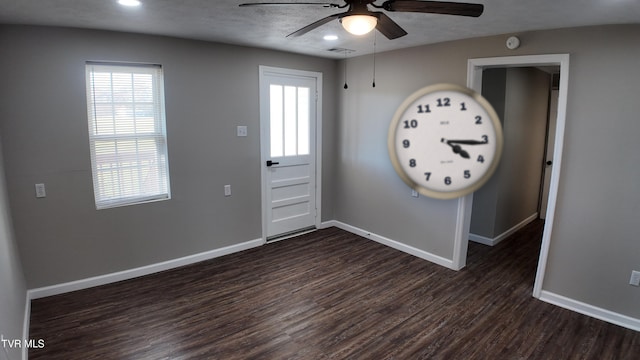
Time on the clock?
4:16
